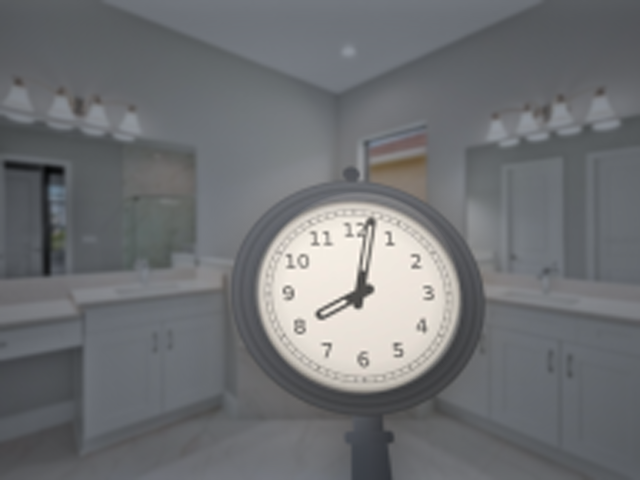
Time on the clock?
8:02
